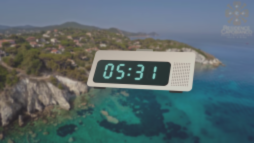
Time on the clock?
5:31
